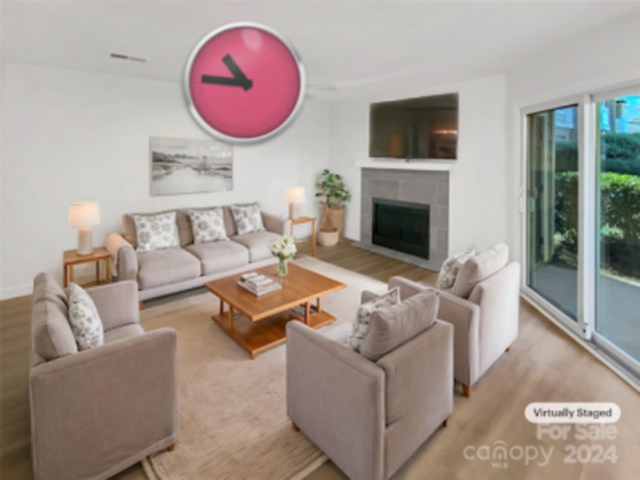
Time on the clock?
10:46
